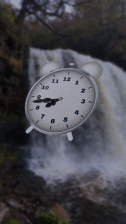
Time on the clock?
7:43
